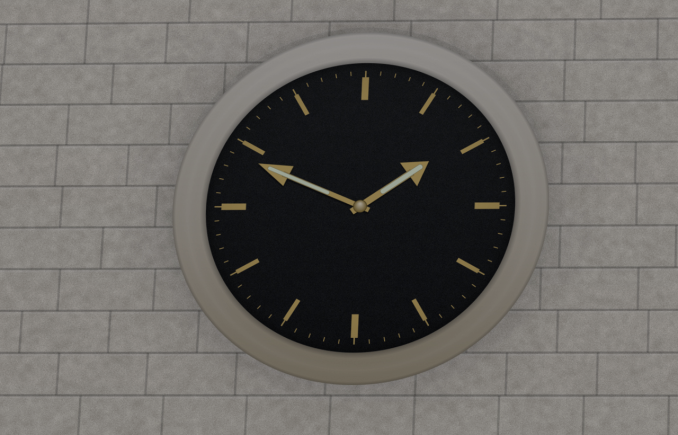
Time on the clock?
1:49
